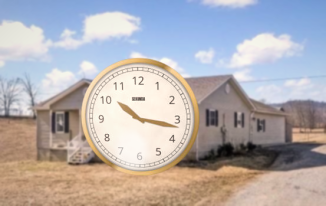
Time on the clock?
10:17
